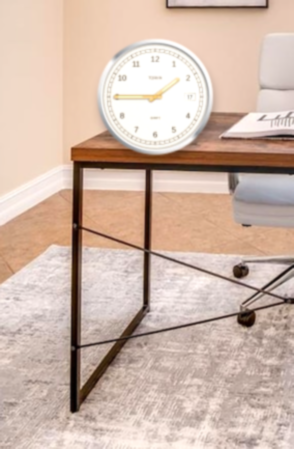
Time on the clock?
1:45
